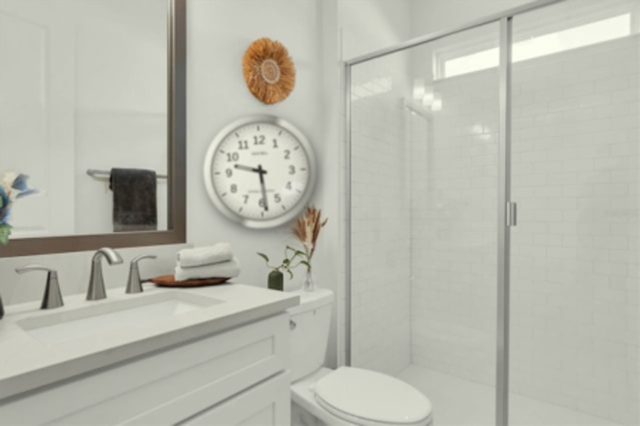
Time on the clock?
9:29
